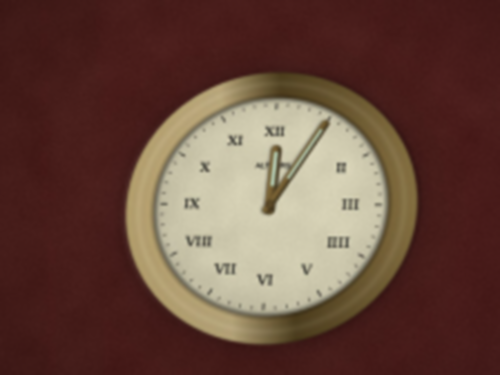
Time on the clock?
12:05
